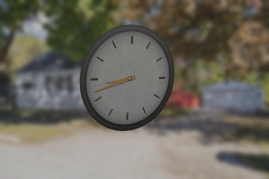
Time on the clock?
8:42
